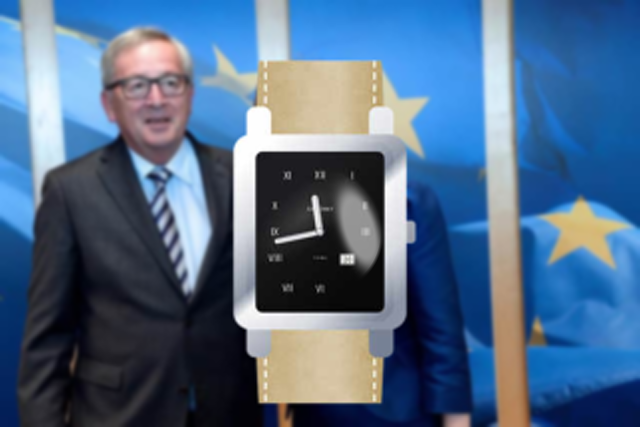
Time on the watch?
11:43
